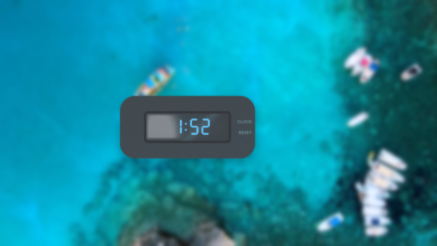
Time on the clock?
1:52
